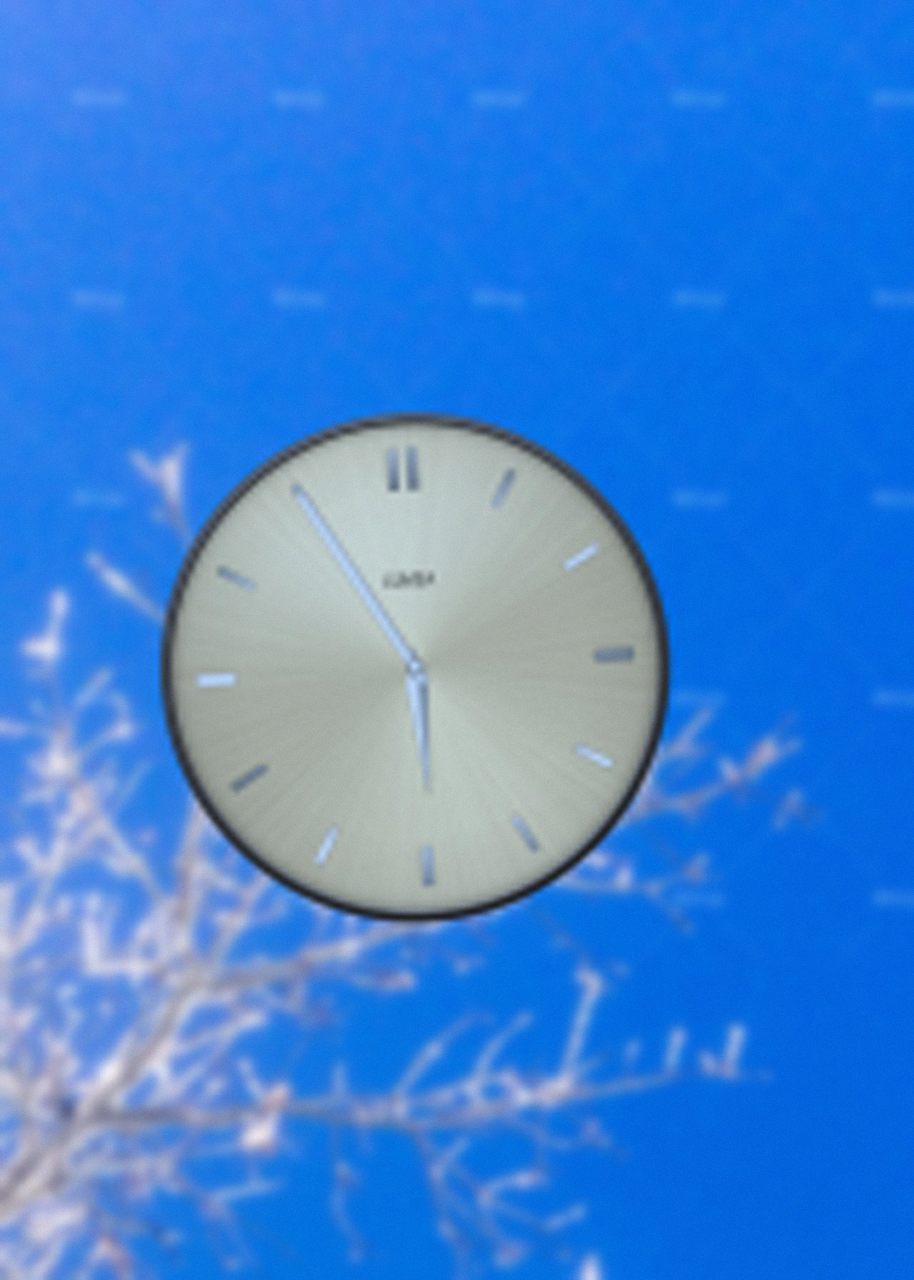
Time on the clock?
5:55
